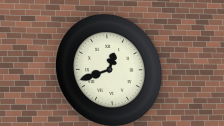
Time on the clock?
12:42
